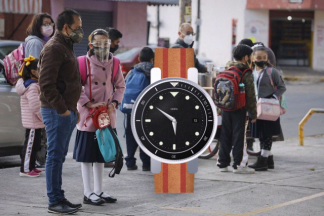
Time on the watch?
5:51
